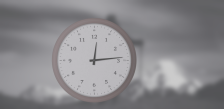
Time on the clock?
12:14
